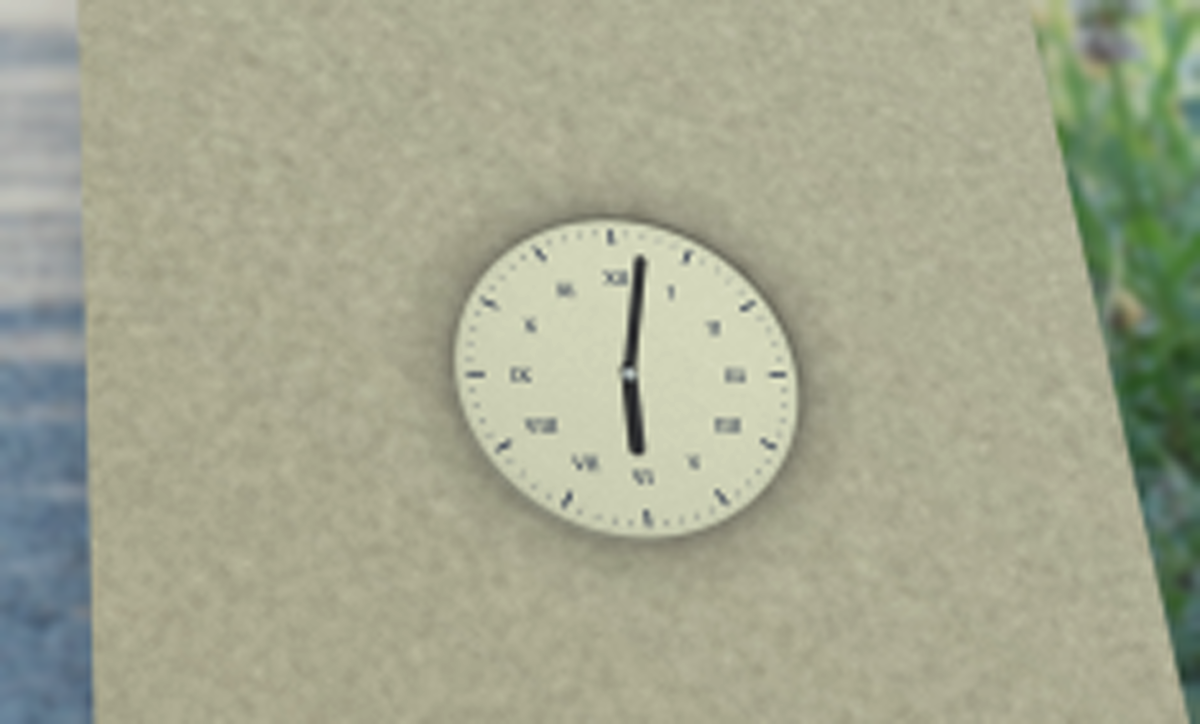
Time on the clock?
6:02
